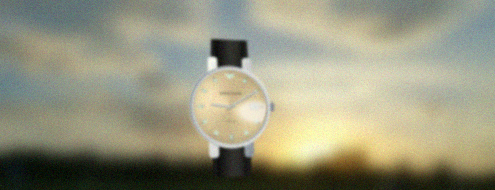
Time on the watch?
9:10
